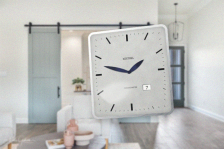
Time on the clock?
1:48
